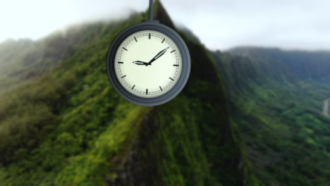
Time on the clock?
9:08
